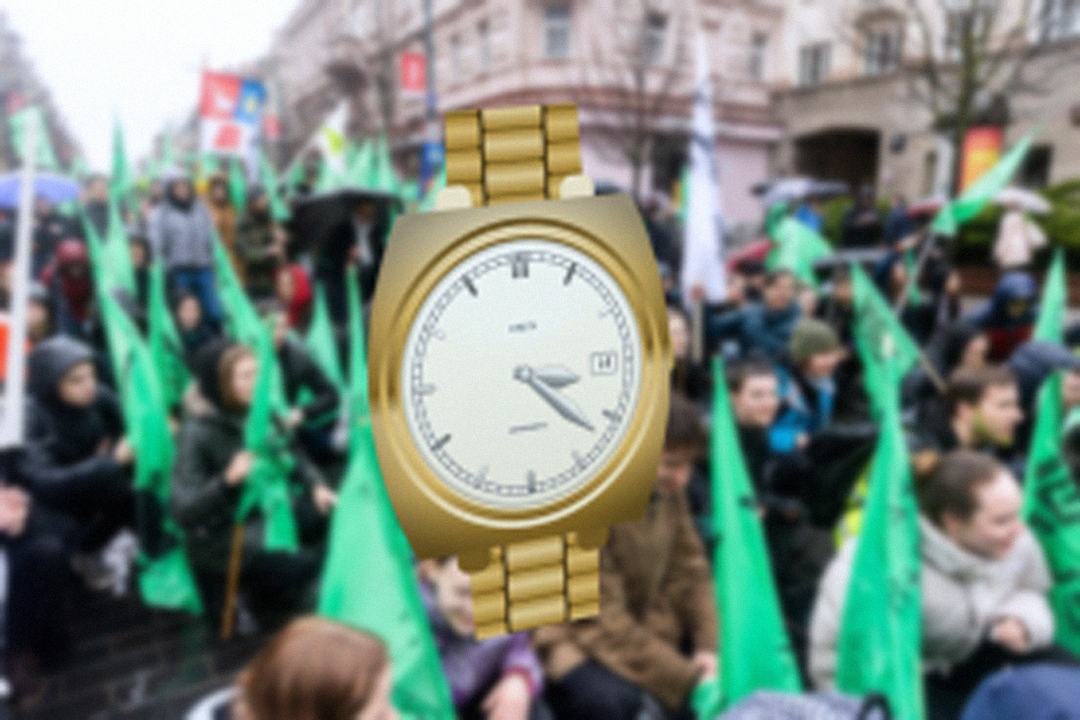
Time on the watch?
3:22
